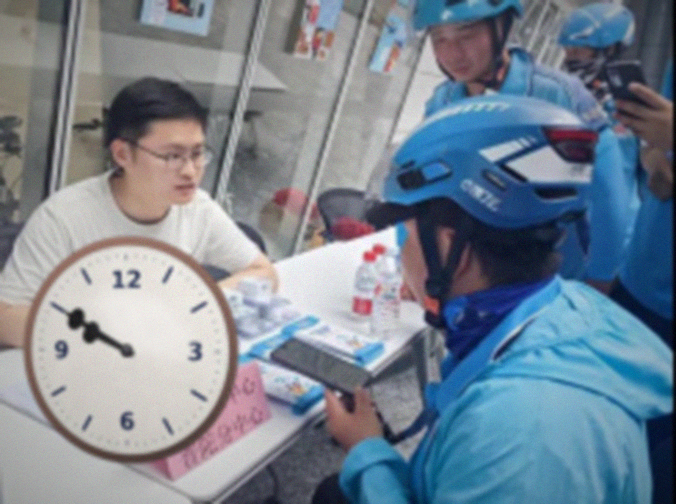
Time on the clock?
9:50
